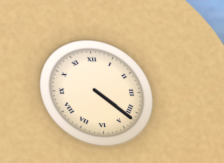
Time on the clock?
4:22
